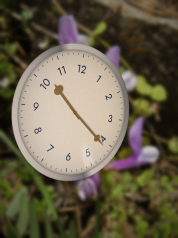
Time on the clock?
10:21
